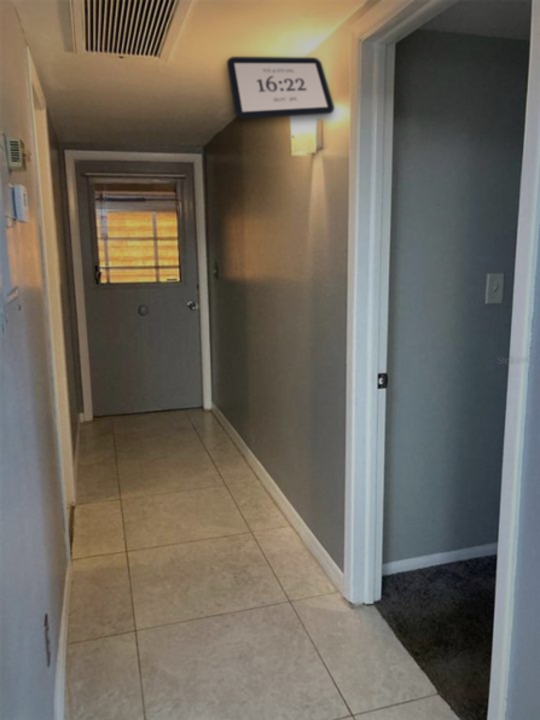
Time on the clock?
16:22
